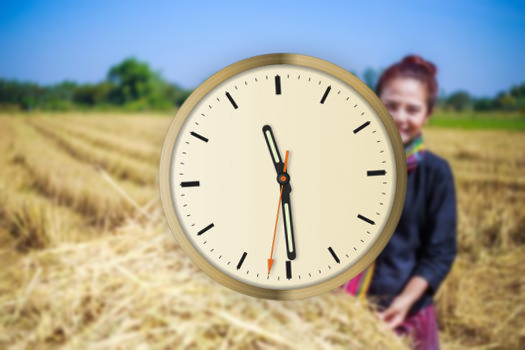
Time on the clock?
11:29:32
